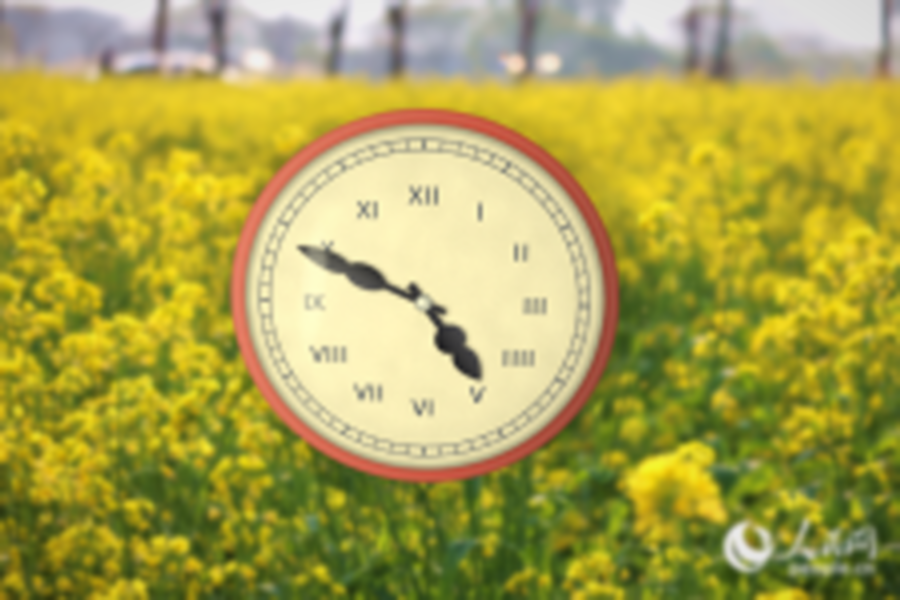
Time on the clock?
4:49
